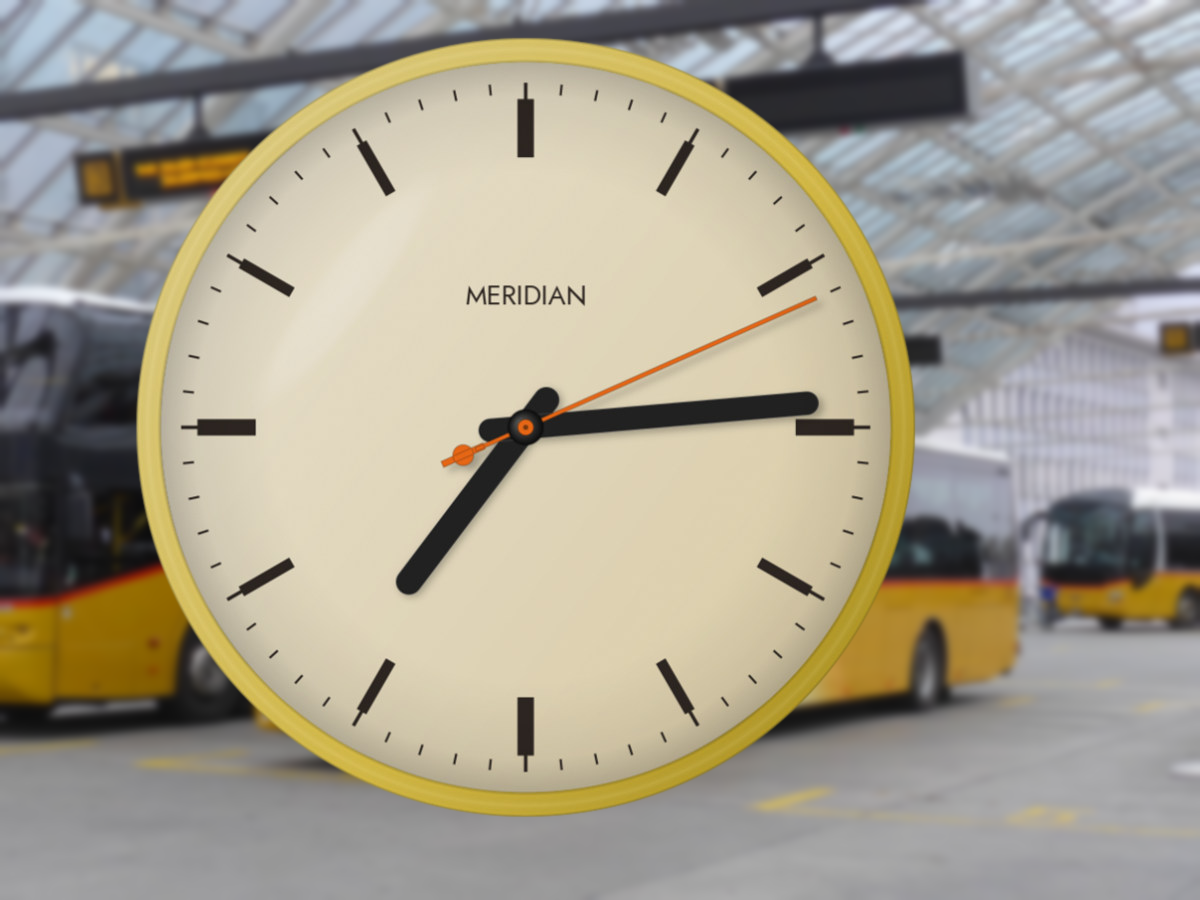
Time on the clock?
7:14:11
